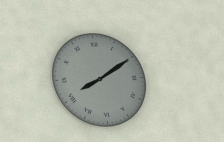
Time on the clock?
8:10
